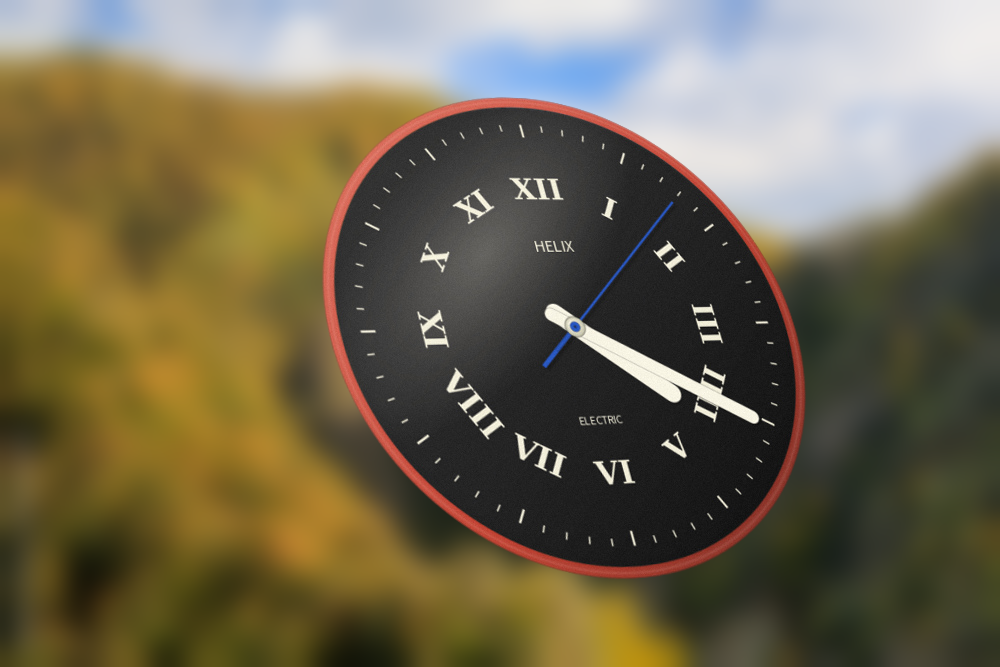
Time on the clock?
4:20:08
